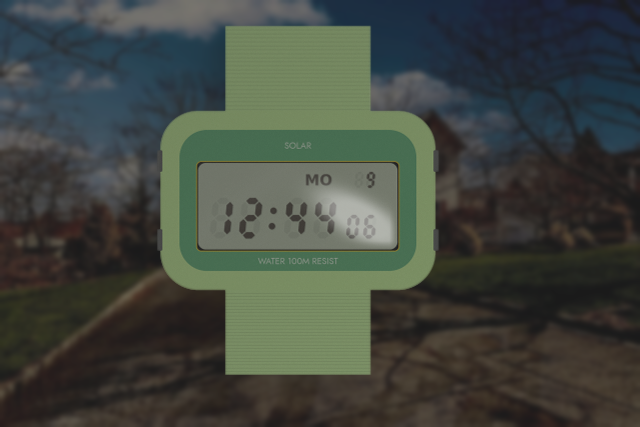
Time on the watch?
12:44:06
